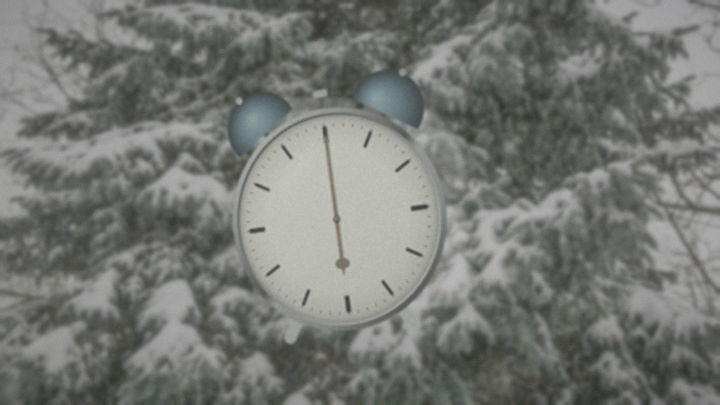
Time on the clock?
6:00
